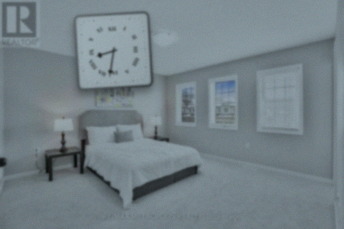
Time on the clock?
8:32
